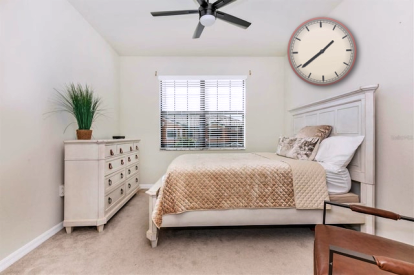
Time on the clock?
1:39
